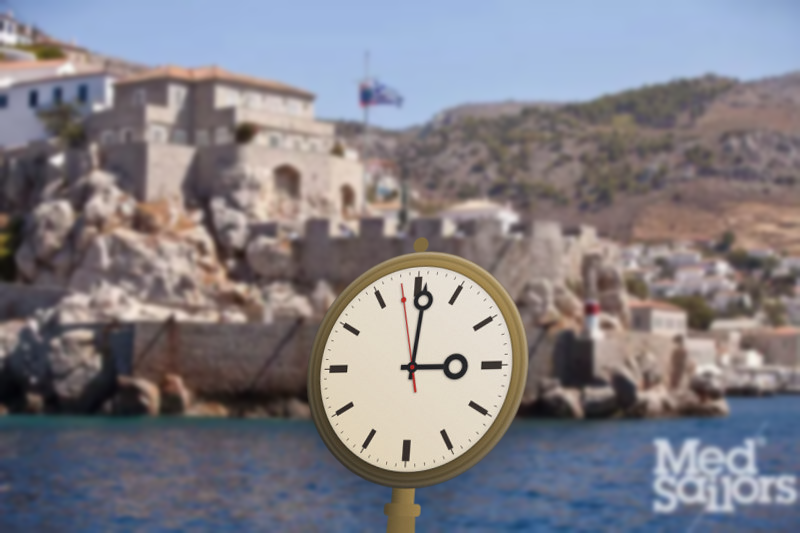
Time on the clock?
3:00:58
